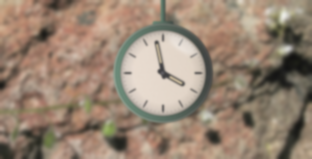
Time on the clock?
3:58
